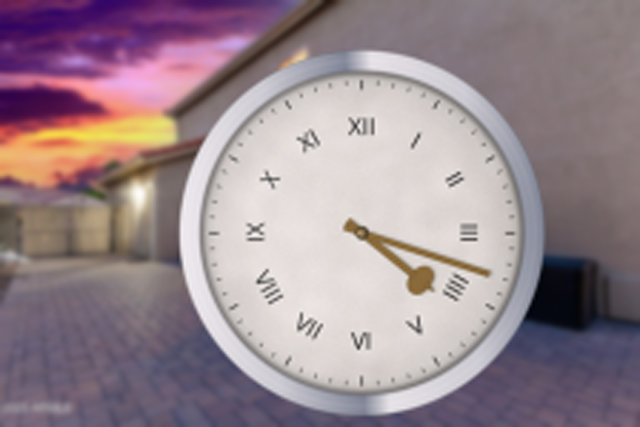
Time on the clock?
4:18
